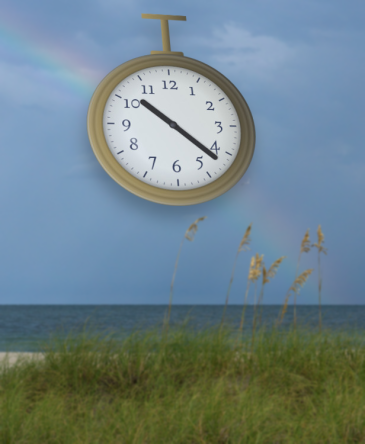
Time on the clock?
10:22
